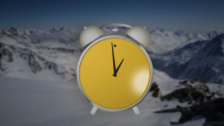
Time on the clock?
12:59
